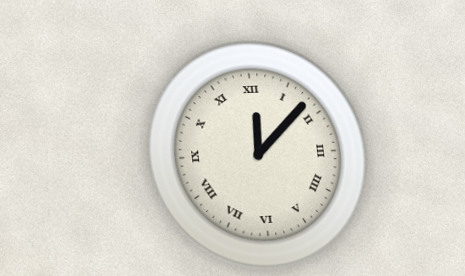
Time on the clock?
12:08
